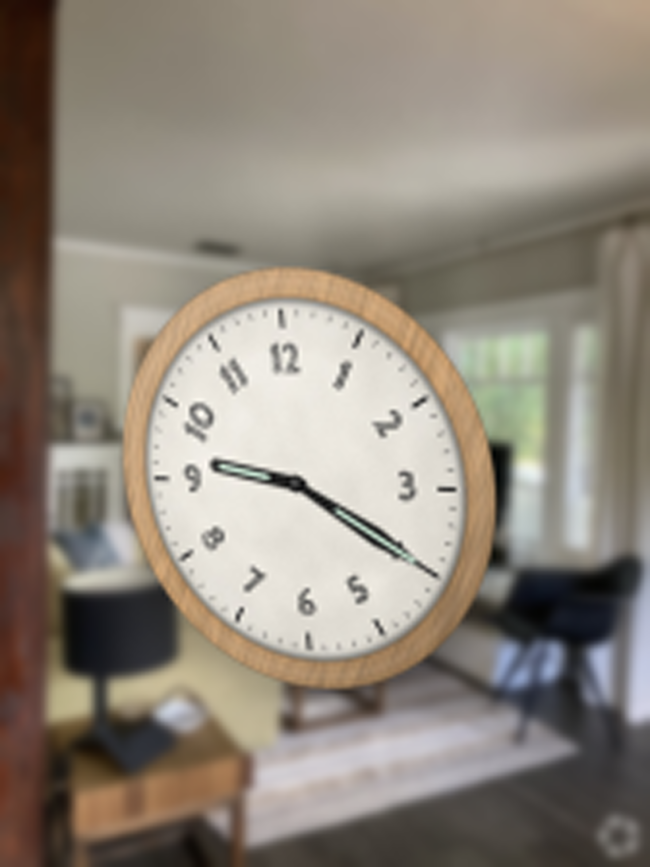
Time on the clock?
9:20
